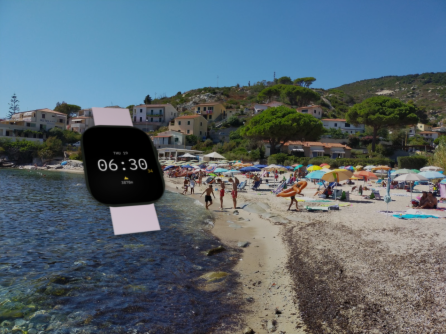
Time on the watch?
6:30
